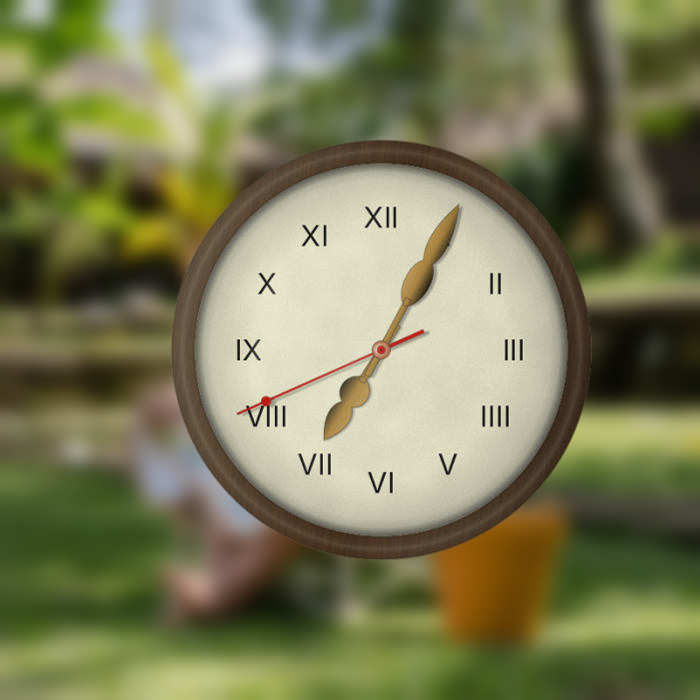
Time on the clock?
7:04:41
